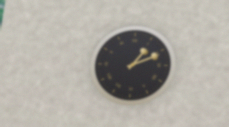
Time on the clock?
1:11
